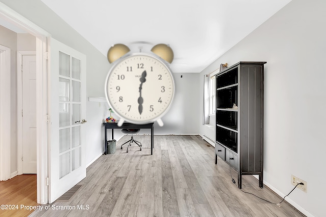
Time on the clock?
12:30
